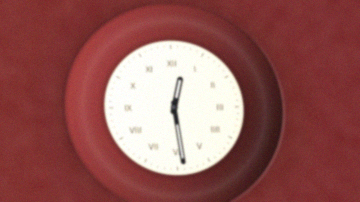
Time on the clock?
12:29
